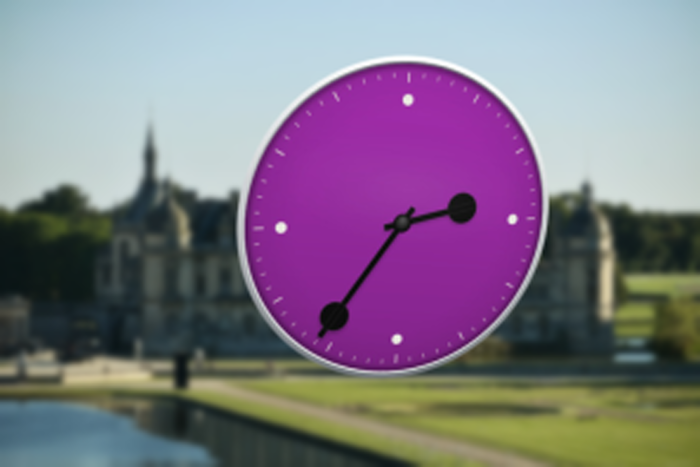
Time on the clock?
2:36
